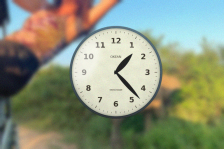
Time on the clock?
1:23
